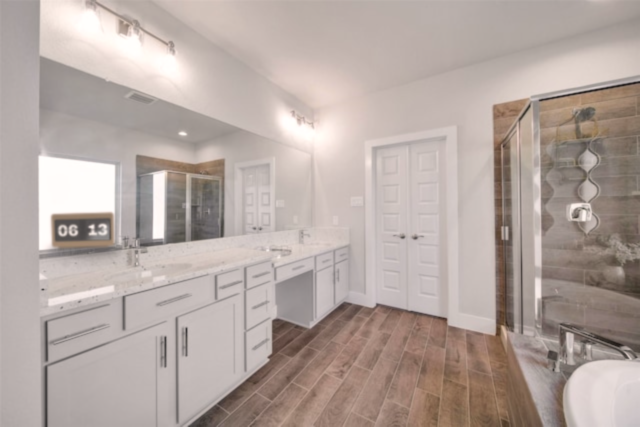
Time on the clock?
6:13
